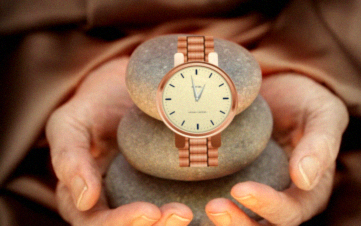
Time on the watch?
12:58
